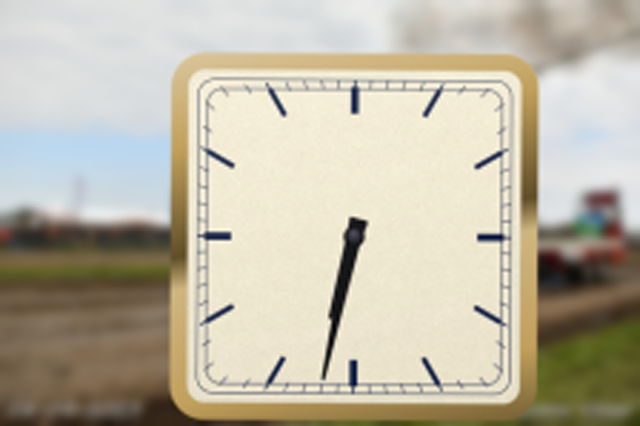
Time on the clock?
6:32
